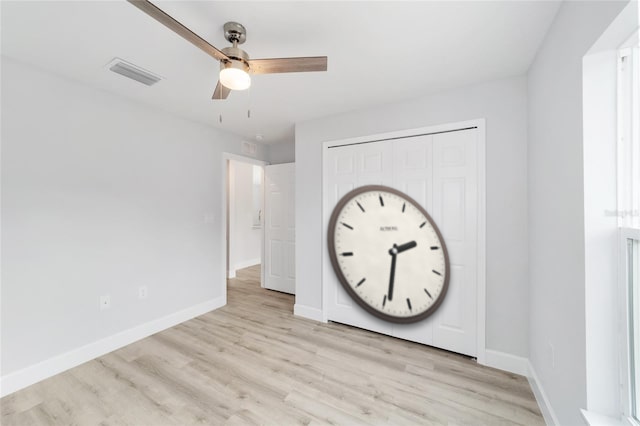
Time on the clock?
2:34
